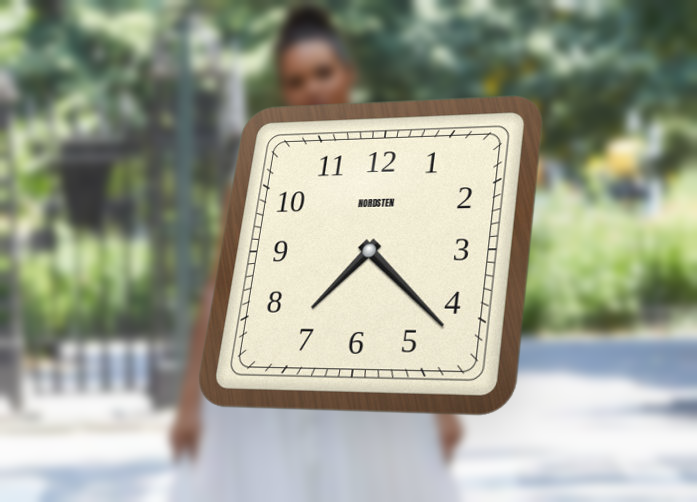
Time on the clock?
7:22
